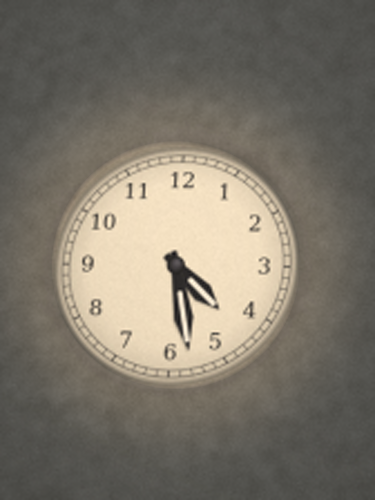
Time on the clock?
4:28
